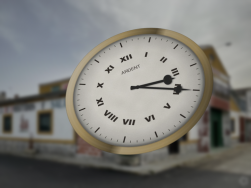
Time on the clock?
3:20
